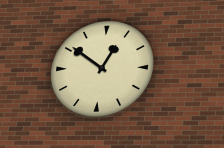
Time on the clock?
12:51
